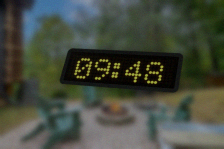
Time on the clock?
9:48
